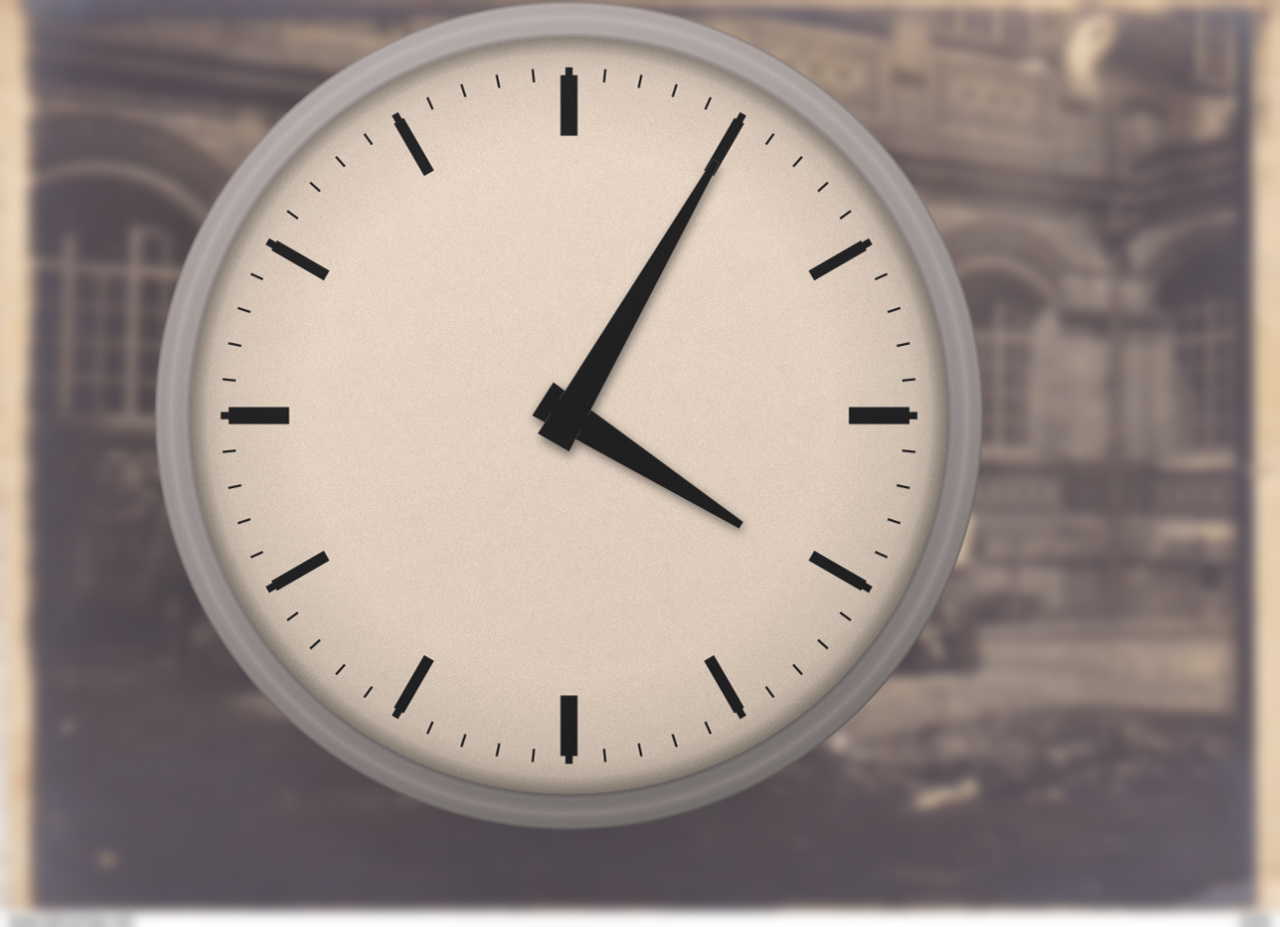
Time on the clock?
4:05
